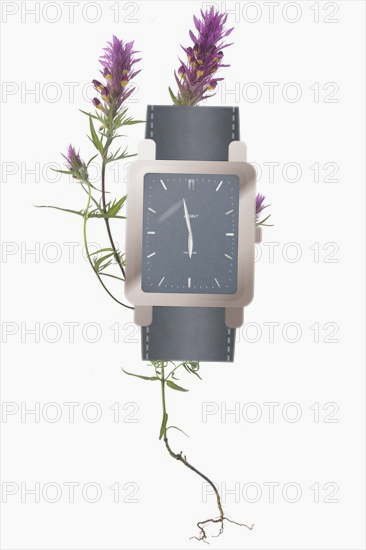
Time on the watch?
5:58
